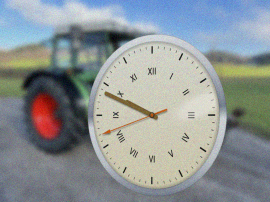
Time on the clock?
9:48:42
